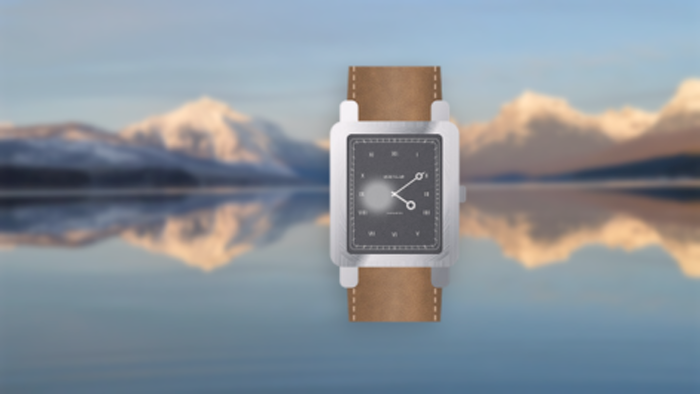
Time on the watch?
4:09
